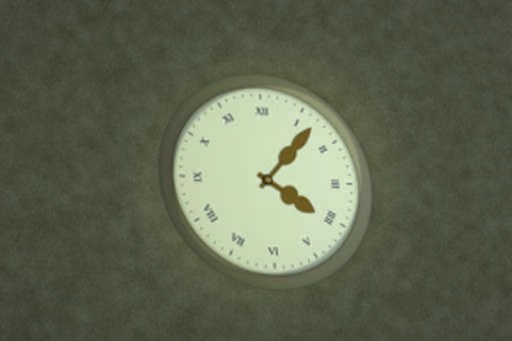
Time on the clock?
4:07
